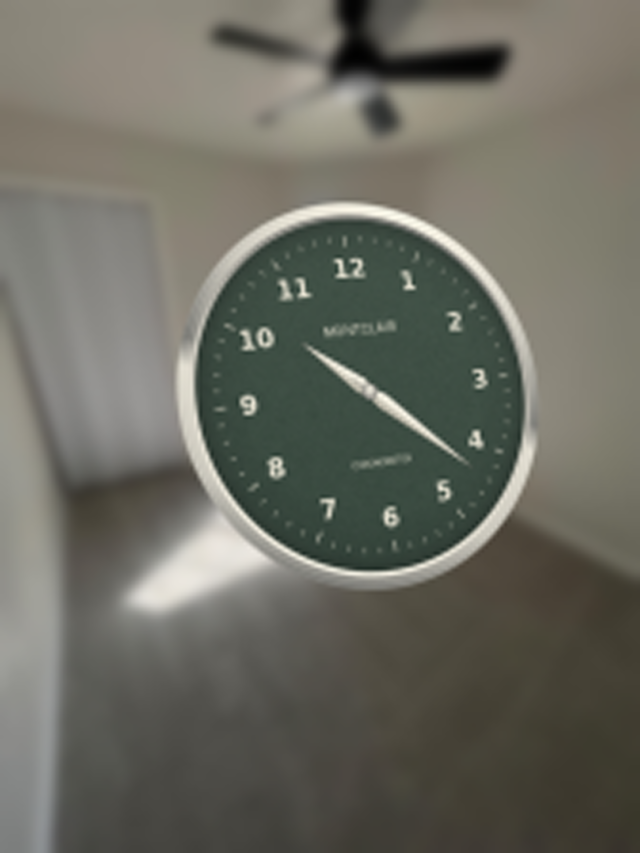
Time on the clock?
10:22
